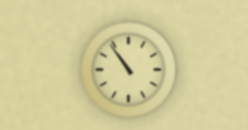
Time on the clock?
10:54
